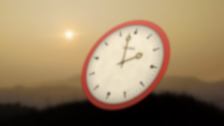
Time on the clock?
1:58
